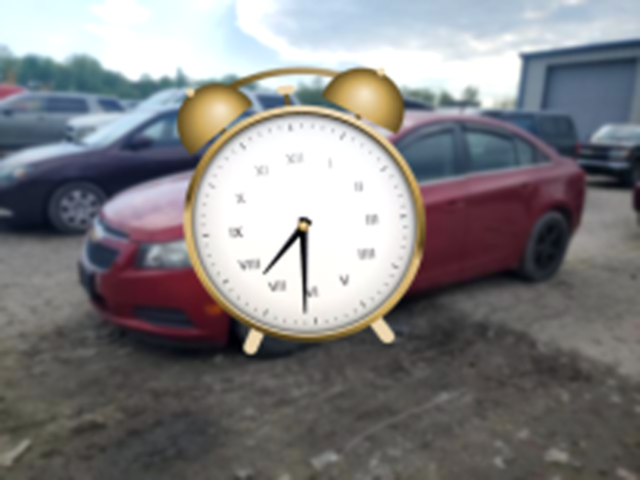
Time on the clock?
7:31
